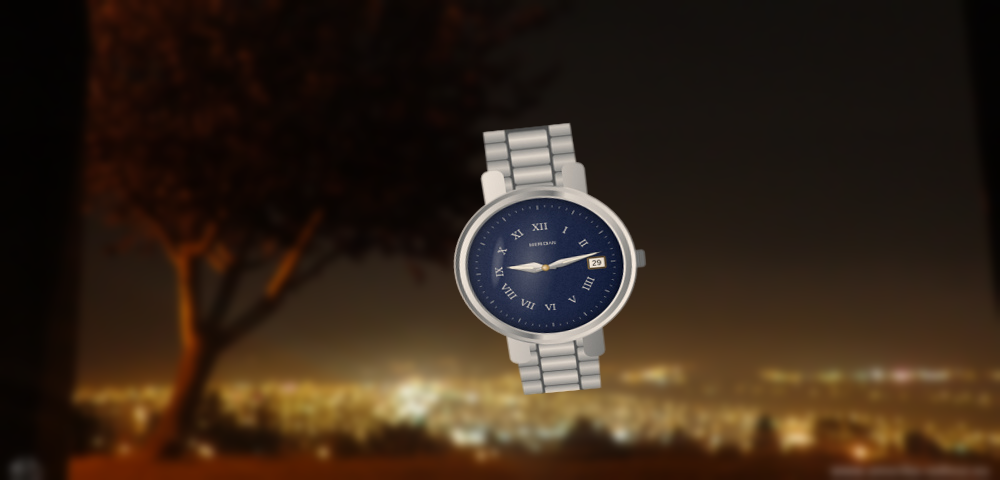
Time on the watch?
9:13
